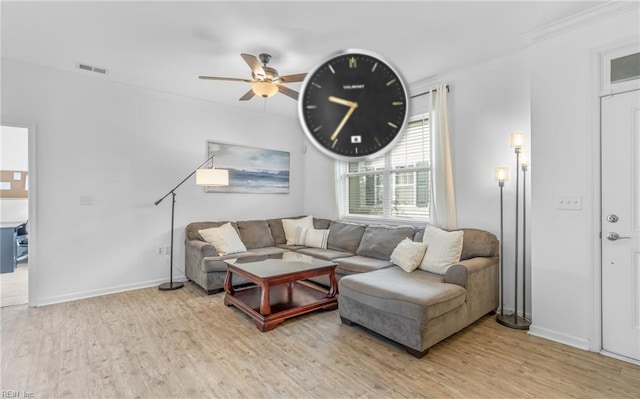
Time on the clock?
9:36
